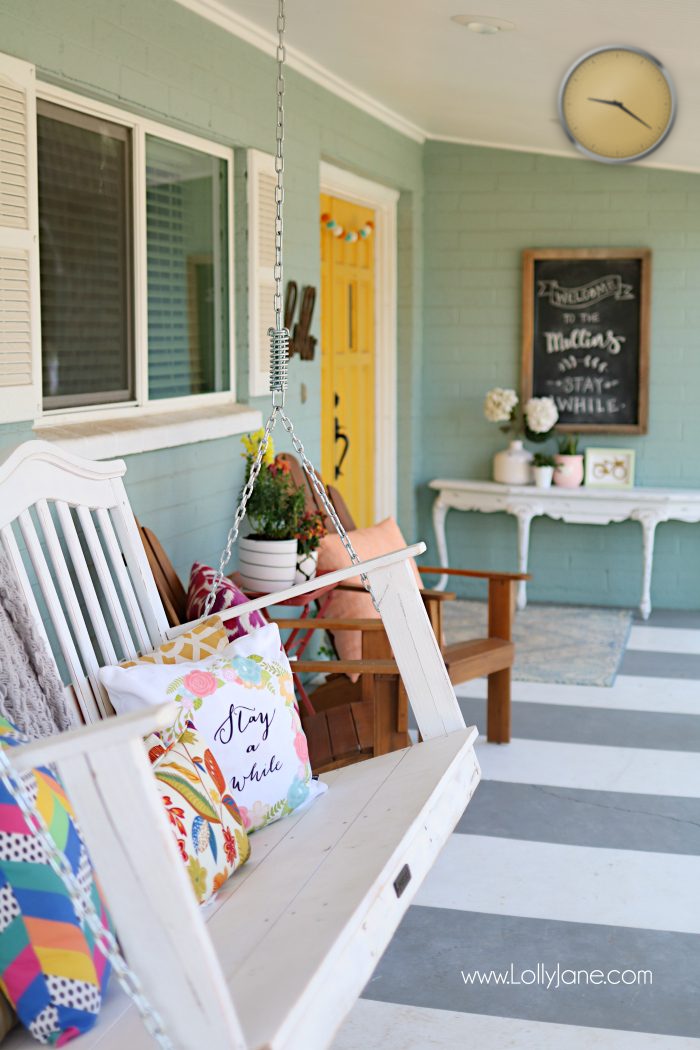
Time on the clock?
9:21
